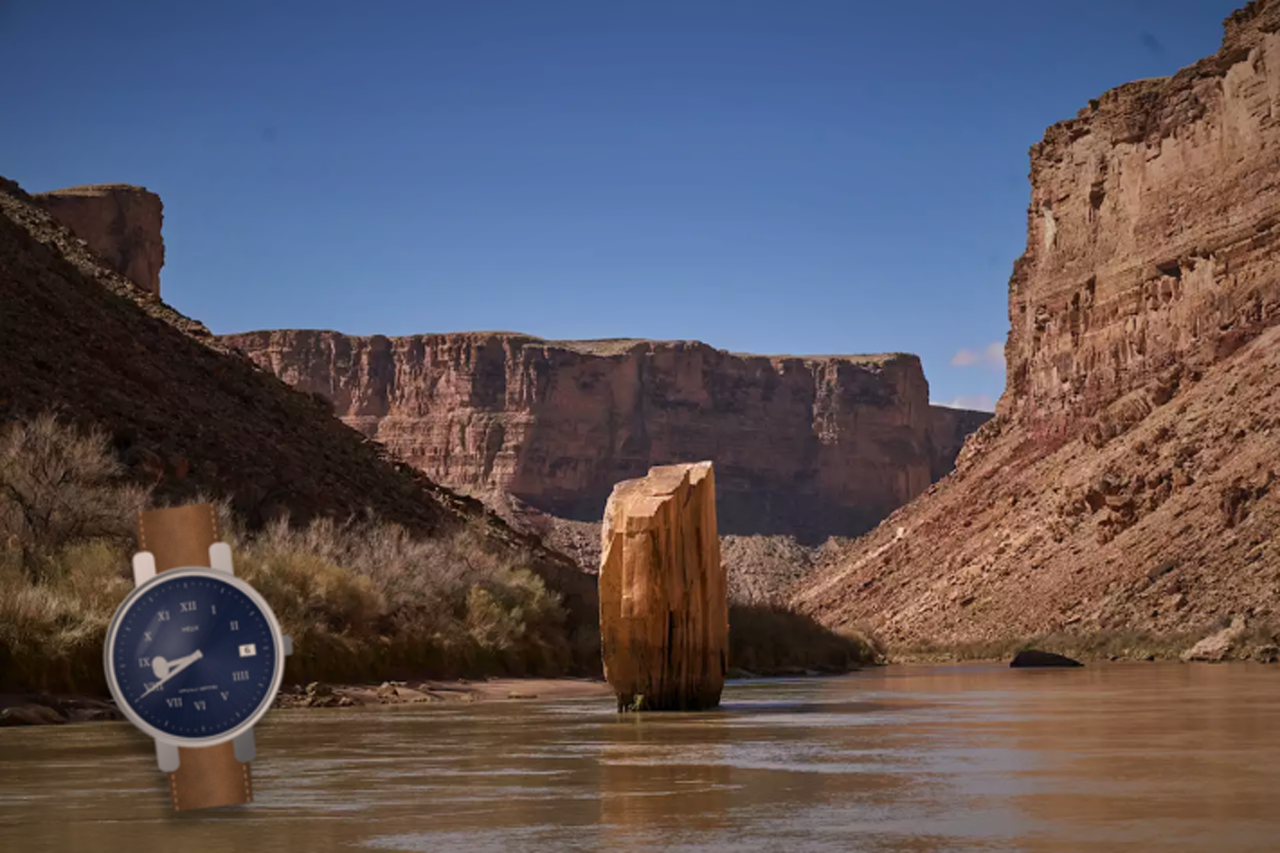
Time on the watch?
8:40
